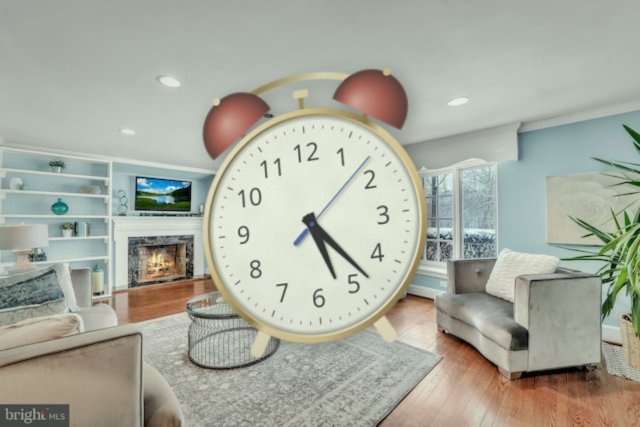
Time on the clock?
5:23:08
